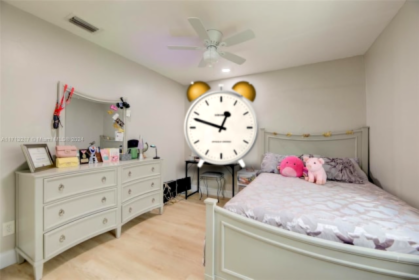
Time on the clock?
12:48
